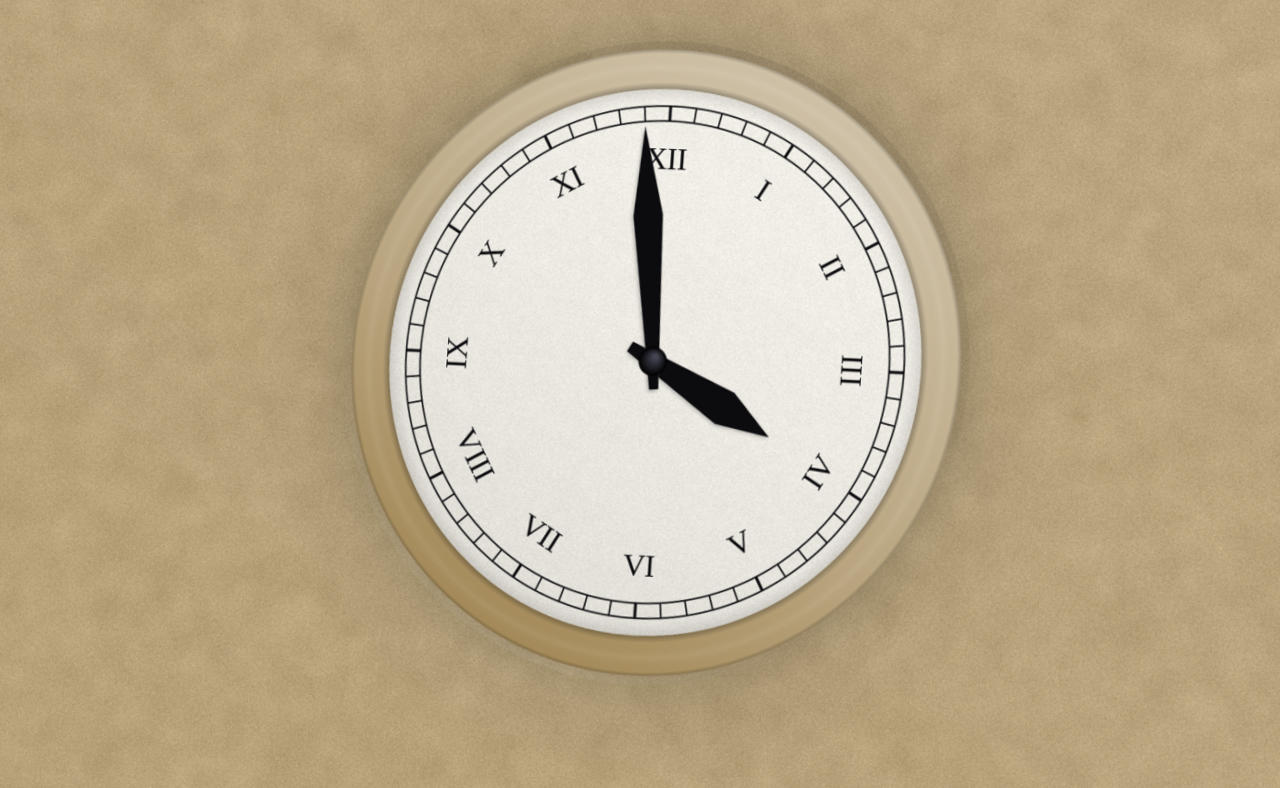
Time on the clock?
3:59
